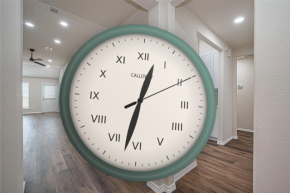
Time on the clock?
12:32:10
